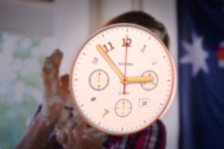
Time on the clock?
2:53
